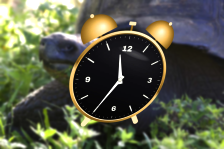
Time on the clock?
11:35
